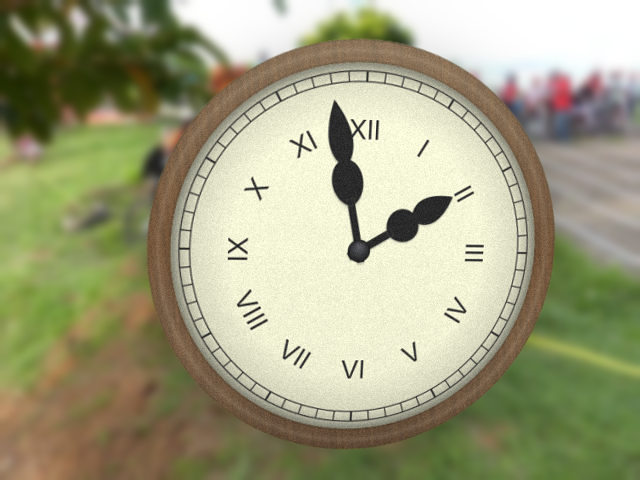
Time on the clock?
1:58
